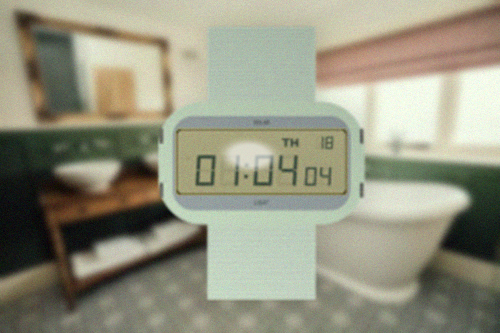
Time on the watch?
1:04:04
